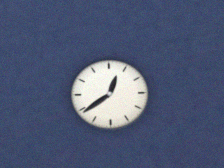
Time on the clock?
12:39
